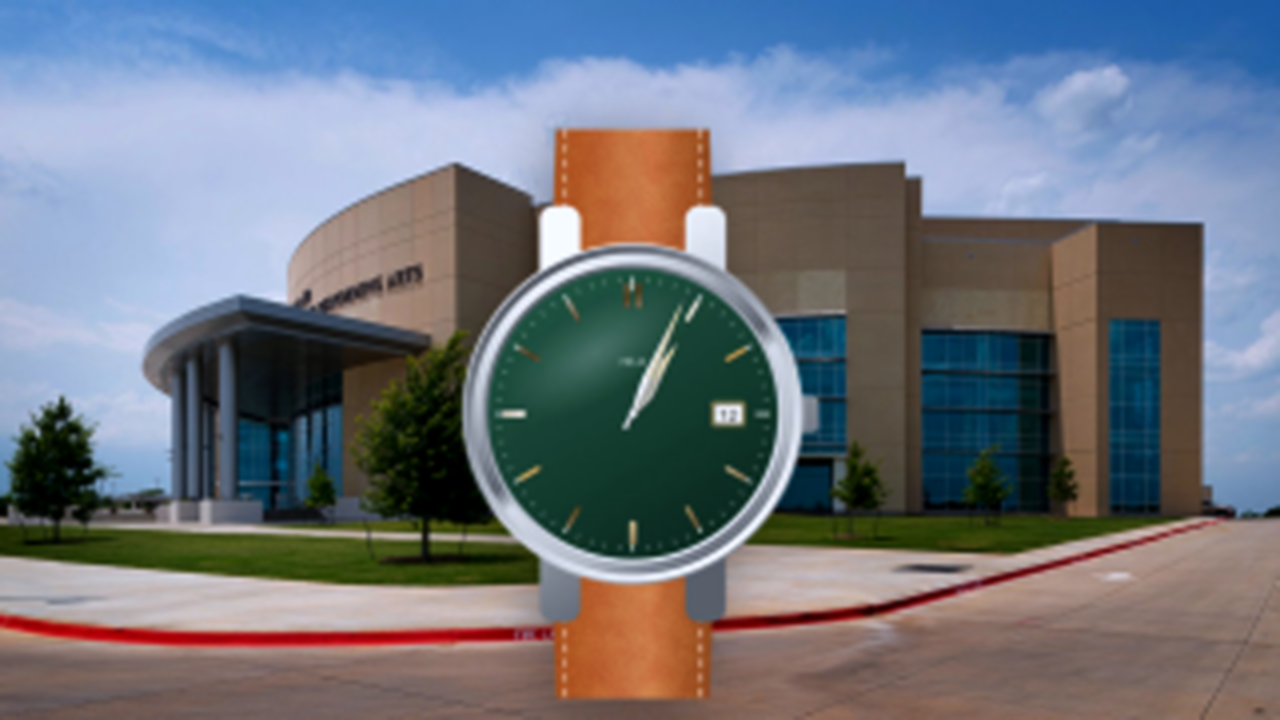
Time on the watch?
1:04
